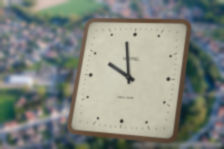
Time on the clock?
9:58
